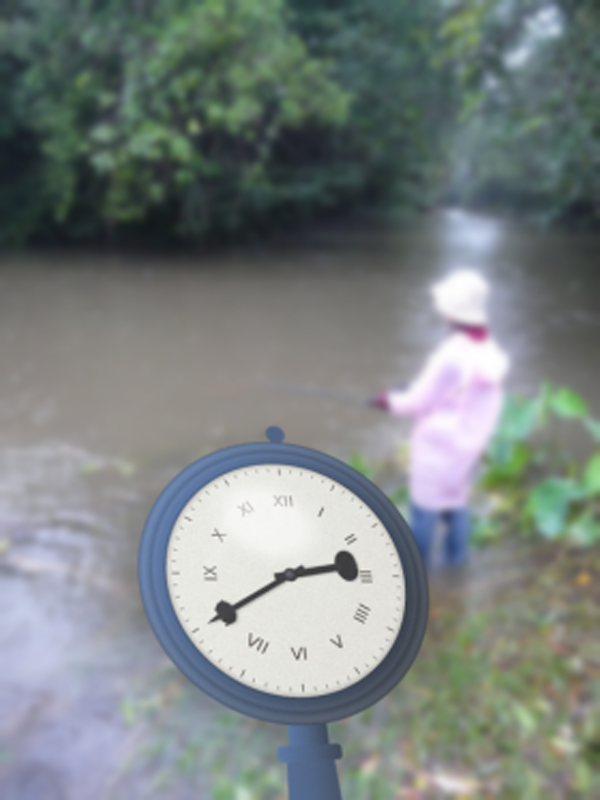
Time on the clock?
2:40
